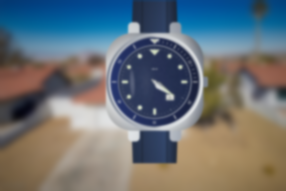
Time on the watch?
4:21
